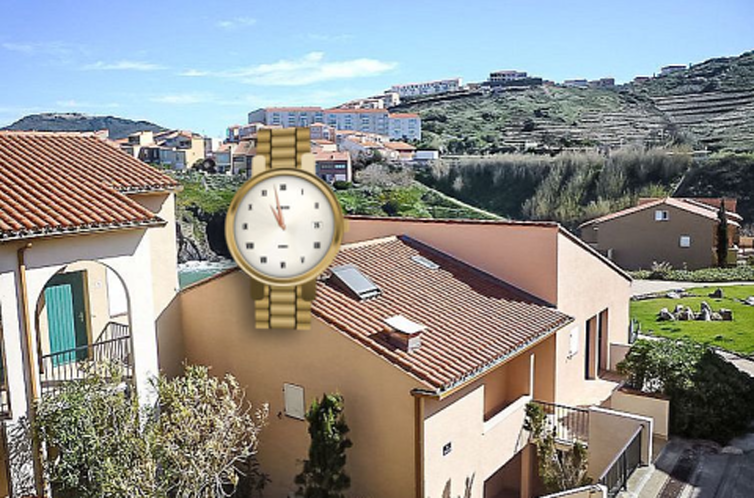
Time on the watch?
10:58
